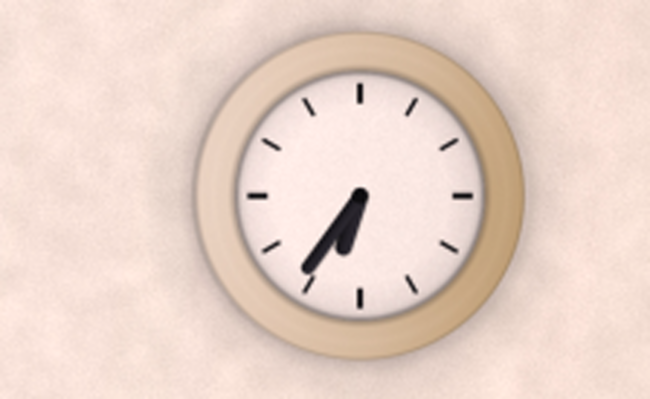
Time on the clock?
6:36
